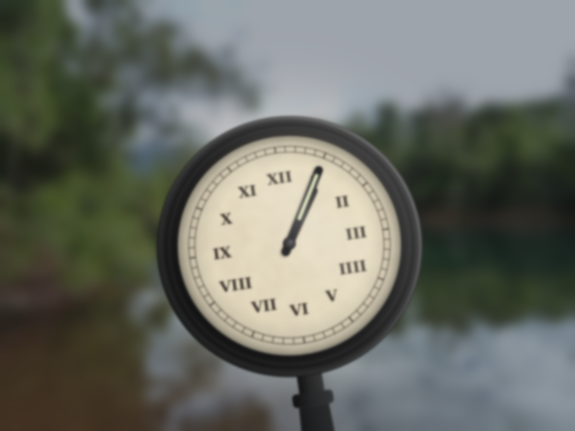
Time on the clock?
1:05
